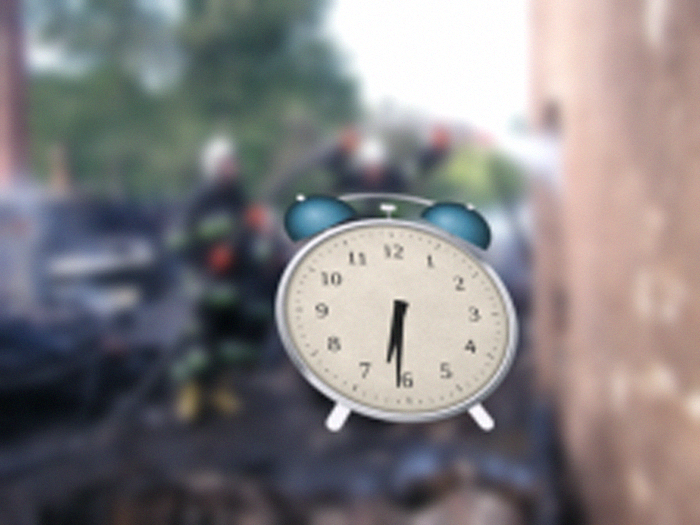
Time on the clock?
6:31
